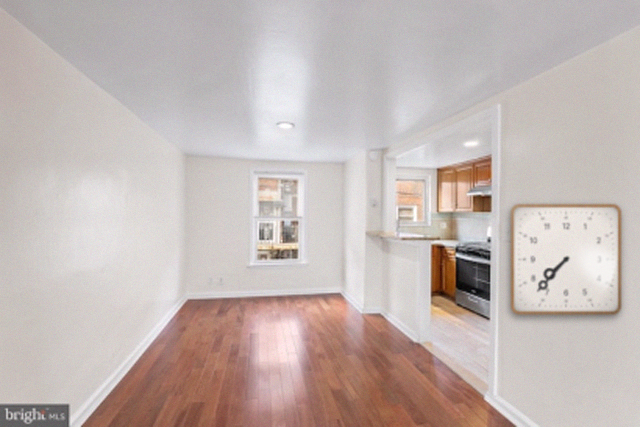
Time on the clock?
7:37
